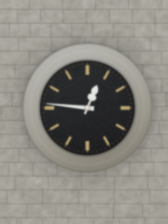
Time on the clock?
12:46
